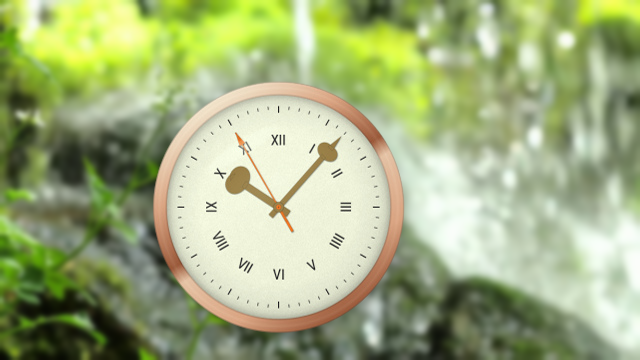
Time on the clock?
10:06:55
